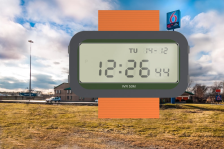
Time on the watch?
12:26:44
